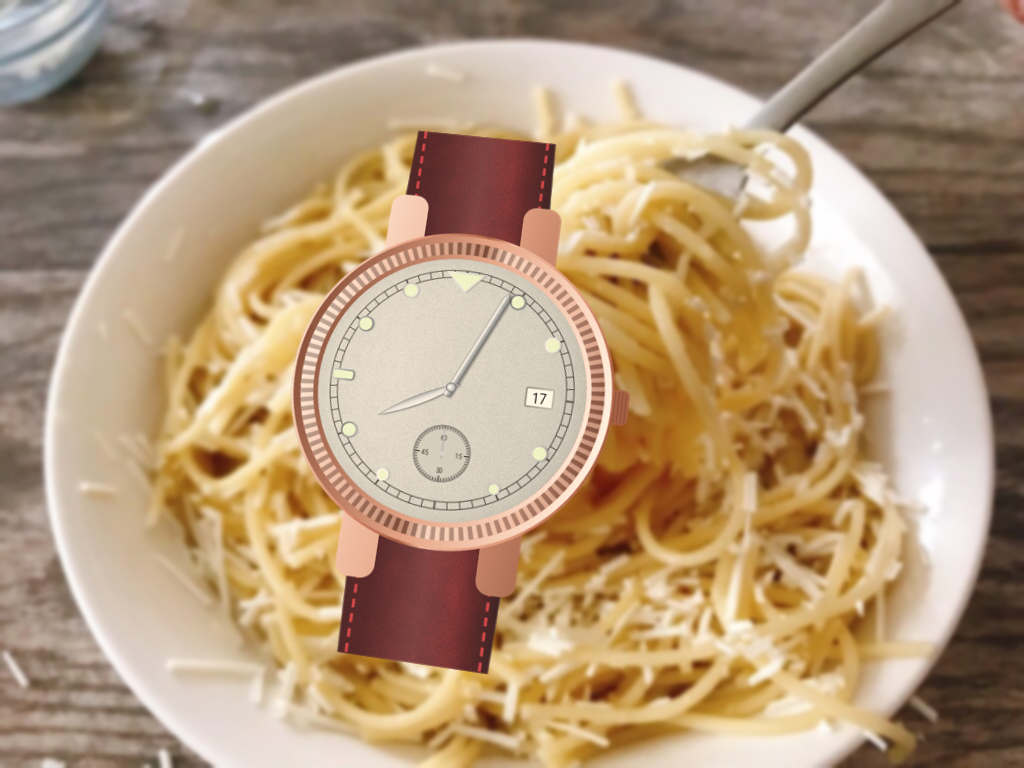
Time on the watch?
8:04
